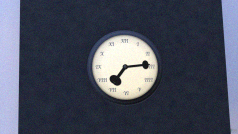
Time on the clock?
7:14
